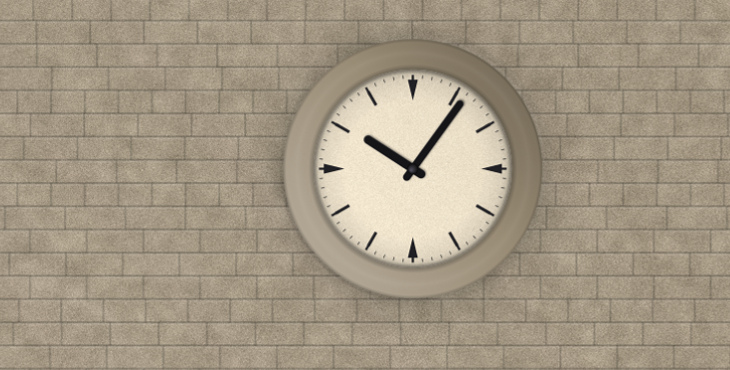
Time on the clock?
10:06
